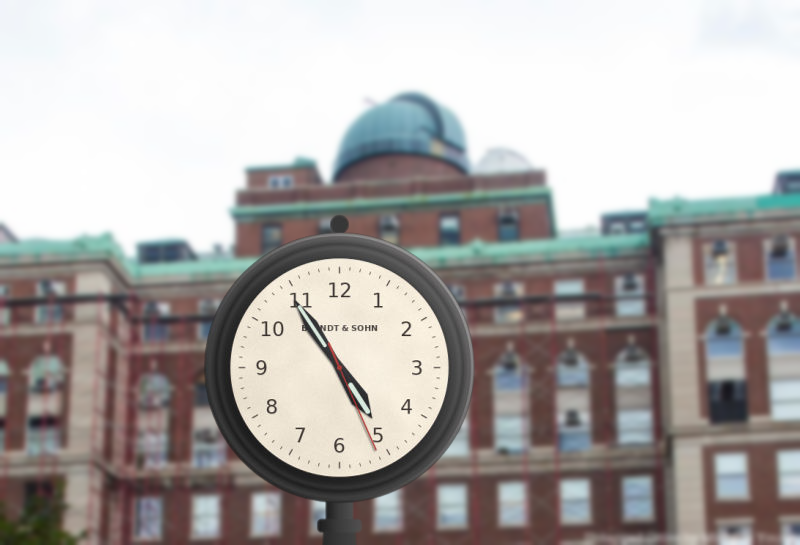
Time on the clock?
4:54:26
